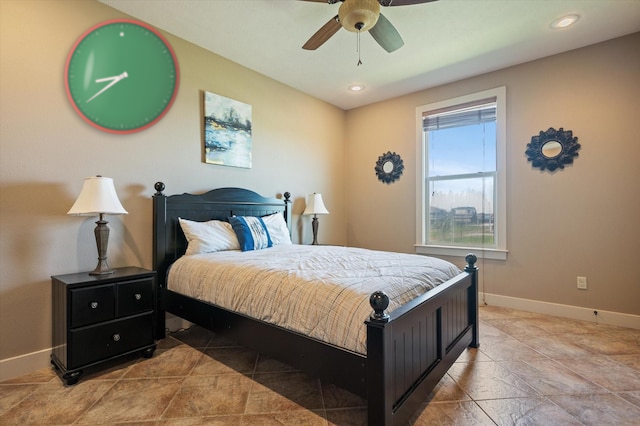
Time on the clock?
8:39
